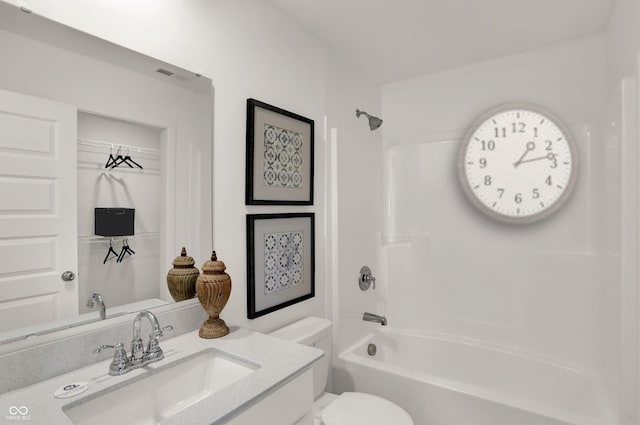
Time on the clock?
1:13
